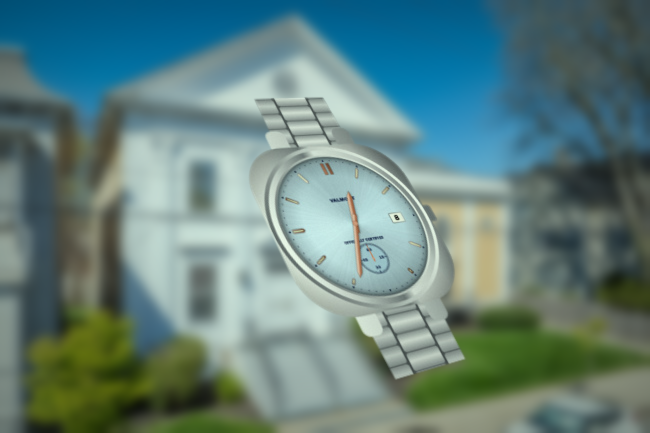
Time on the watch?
12:34
